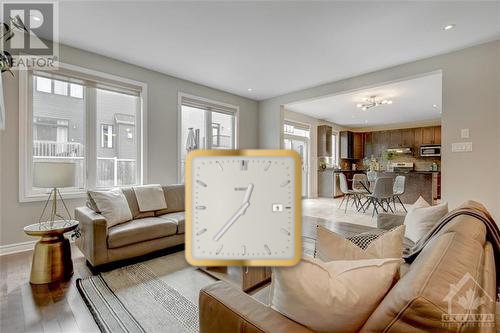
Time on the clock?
12:37
